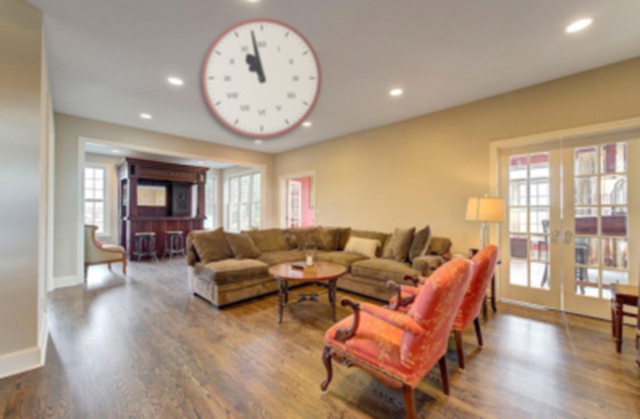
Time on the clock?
10:58
